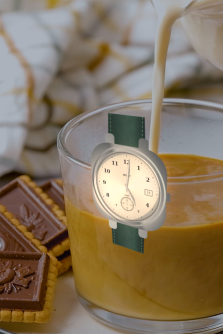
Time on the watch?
5:01
